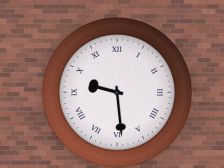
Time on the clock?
9:29
